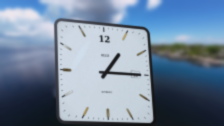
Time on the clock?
1:15
